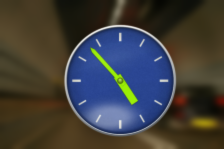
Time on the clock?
4:53
